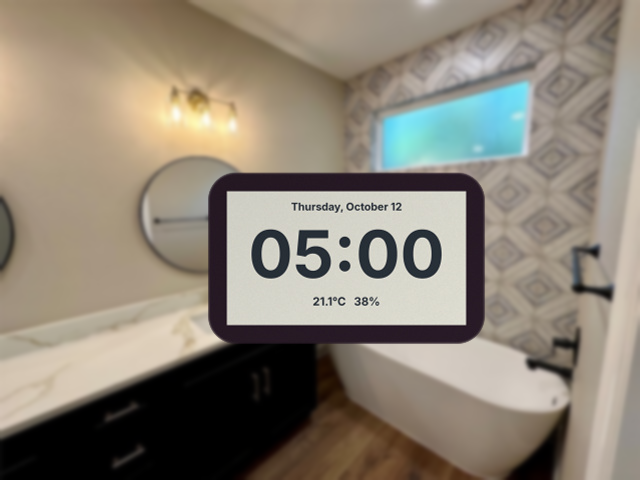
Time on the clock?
5:00
